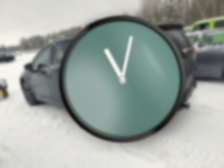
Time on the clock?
11:02
